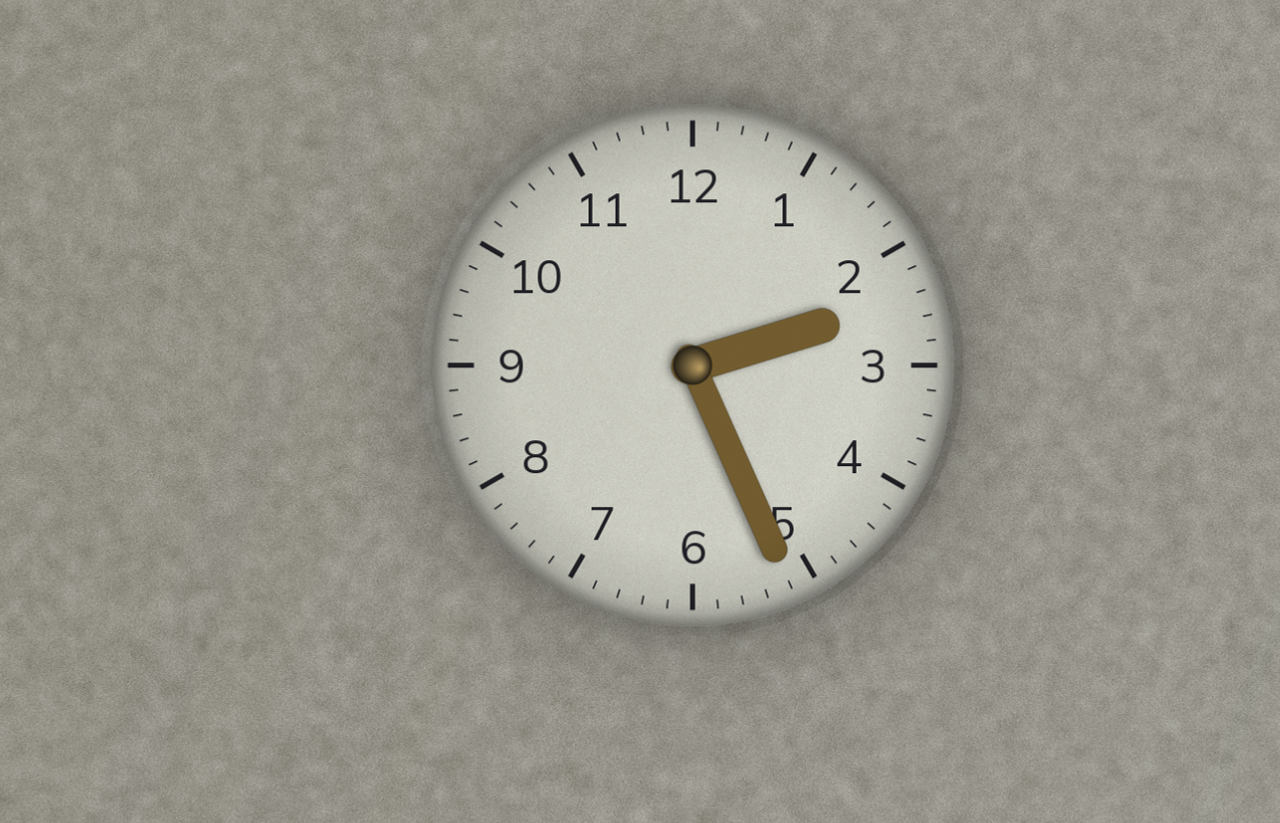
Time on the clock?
2:26
